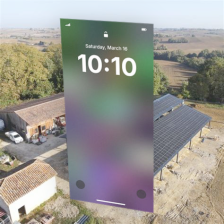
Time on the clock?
10:10
